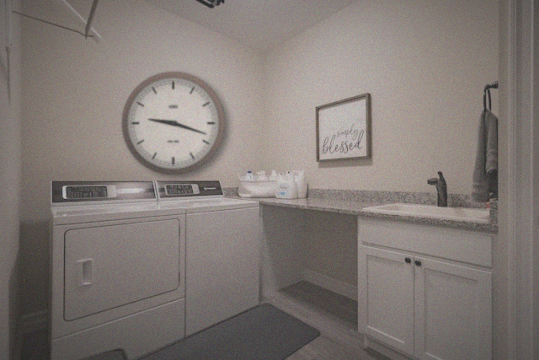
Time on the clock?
9:18
